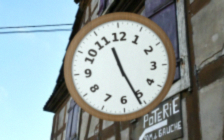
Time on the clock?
11:26
